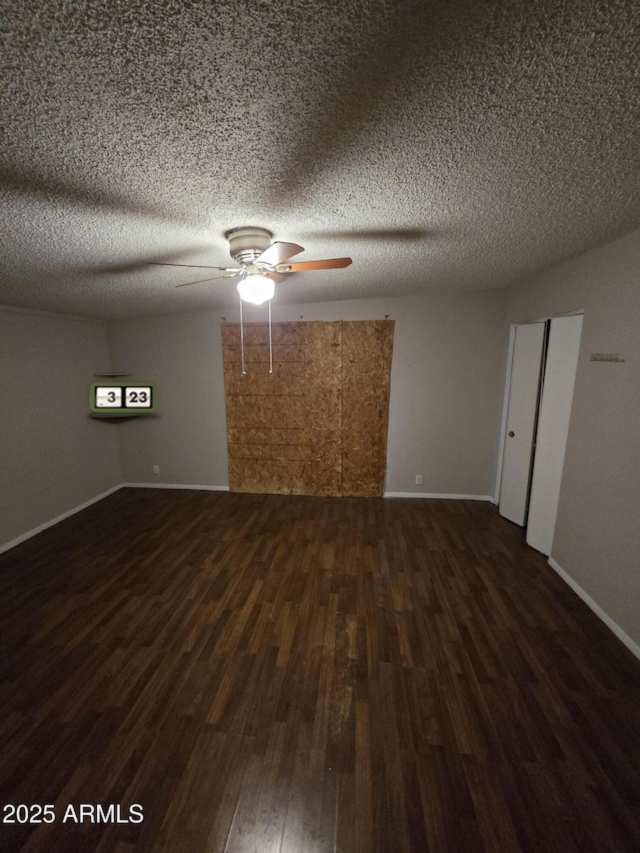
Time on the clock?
3:23
